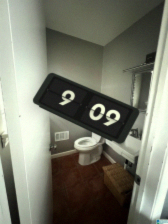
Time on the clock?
9:09
